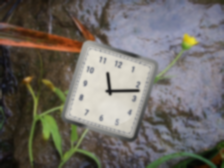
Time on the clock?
11:12
